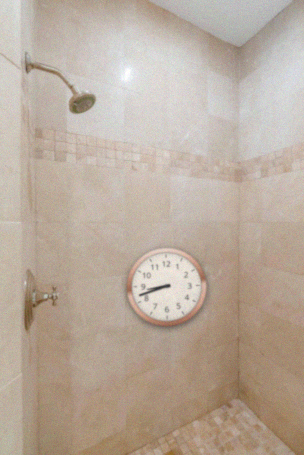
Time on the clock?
8:42
